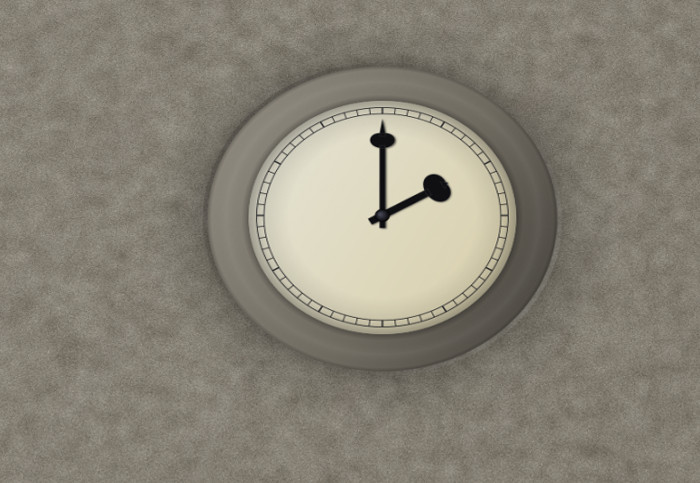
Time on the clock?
2:00
